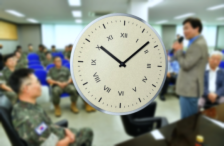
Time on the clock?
10:08
